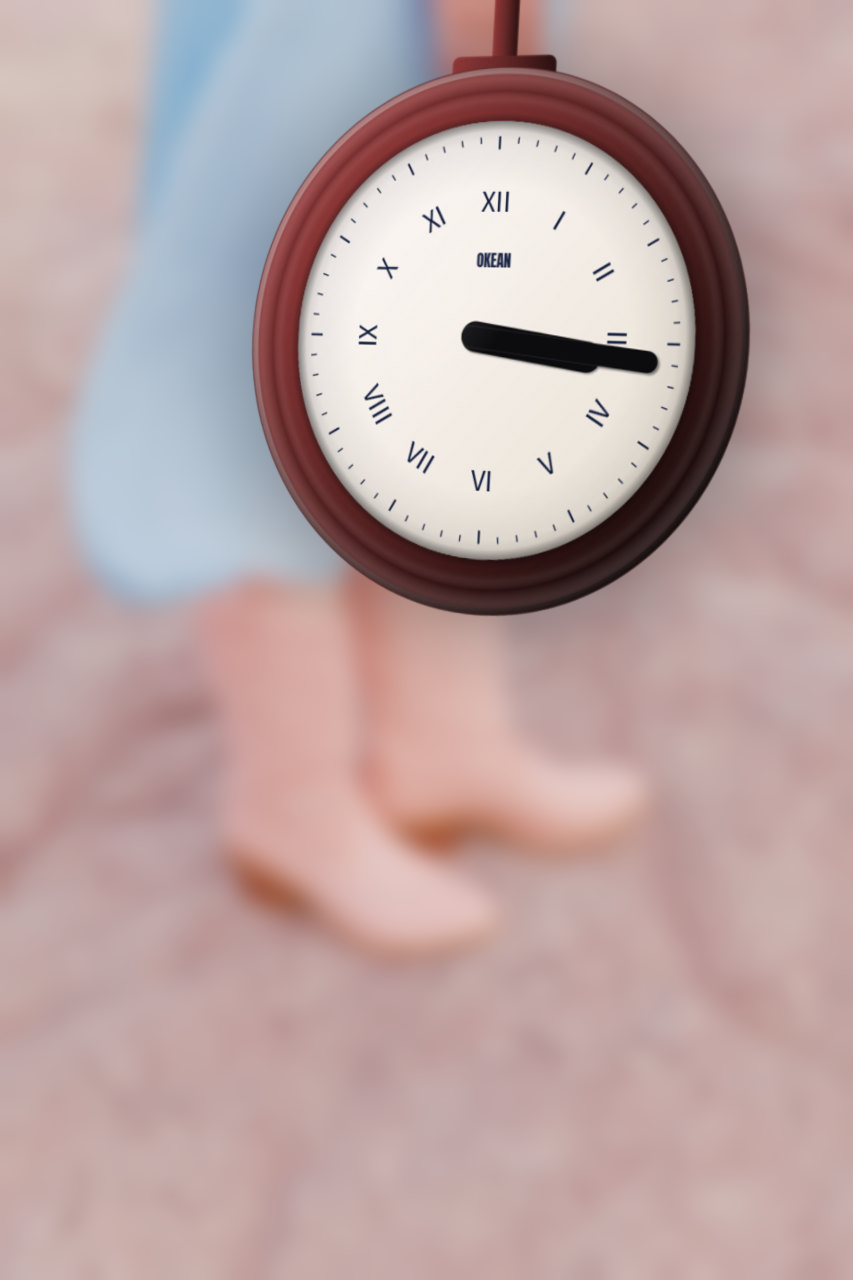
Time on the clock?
3:16
